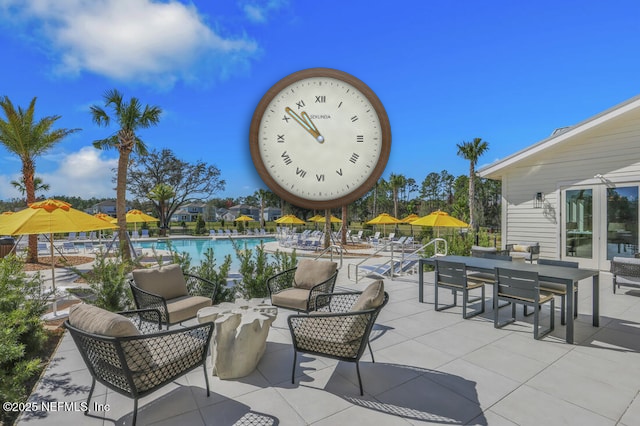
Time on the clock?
10:52
